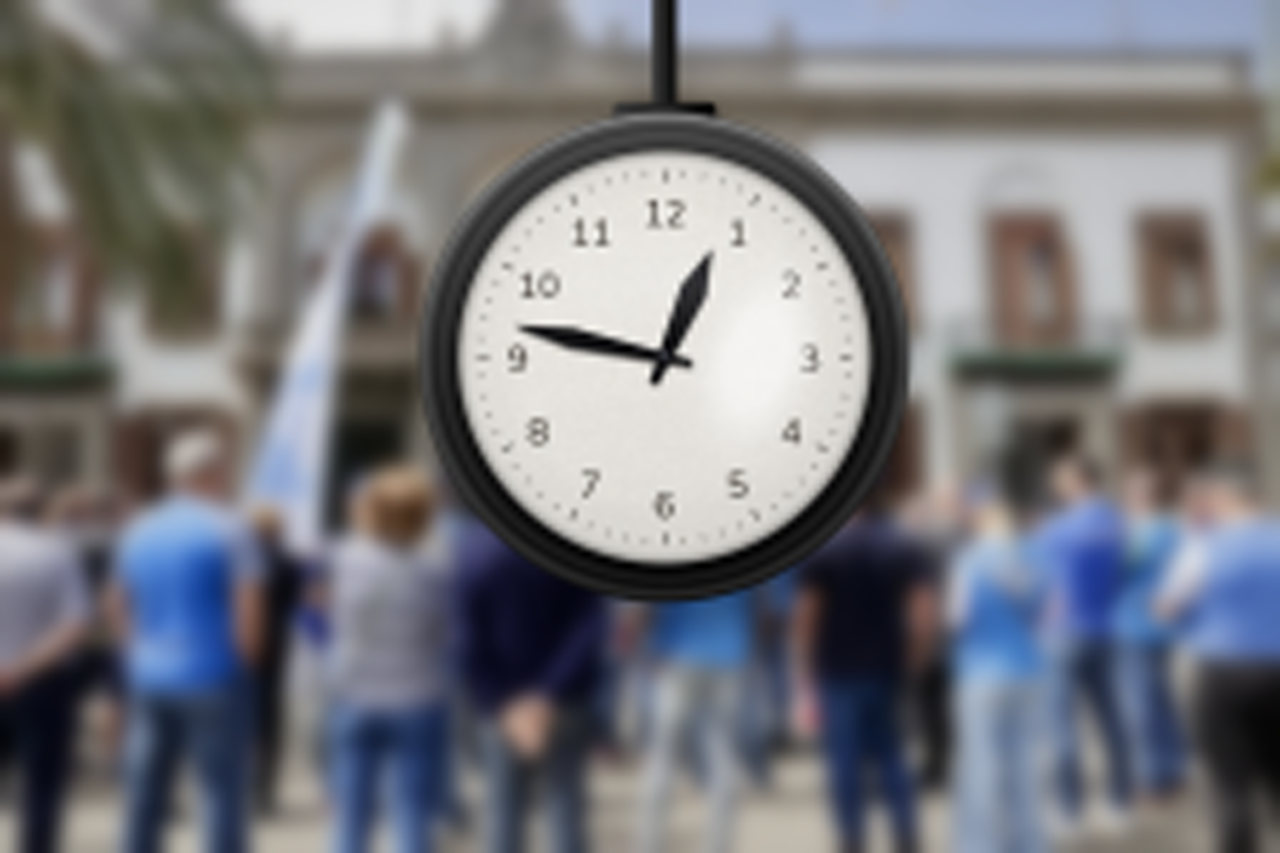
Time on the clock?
12:47
